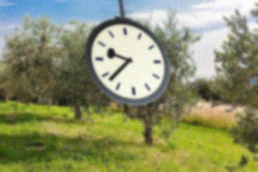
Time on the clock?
9:38
